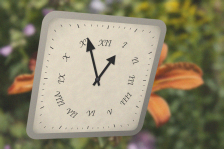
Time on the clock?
12:56
